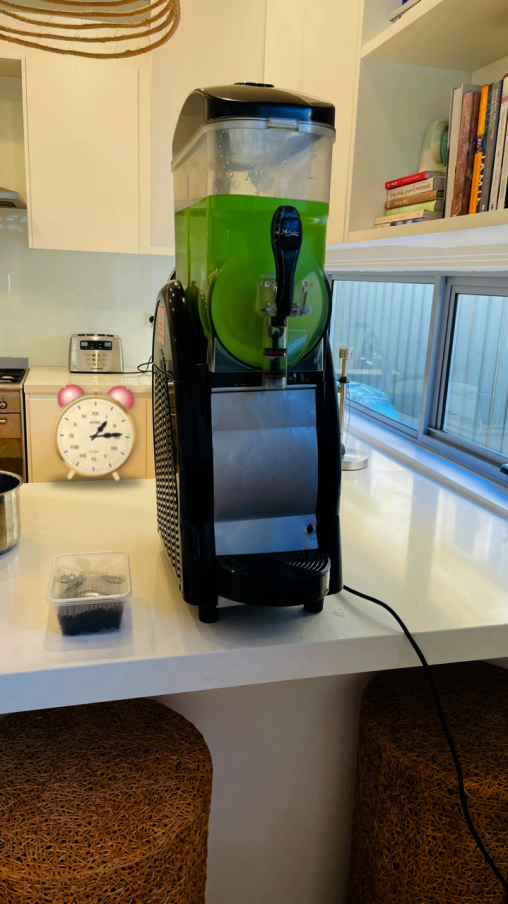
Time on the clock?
1:14
